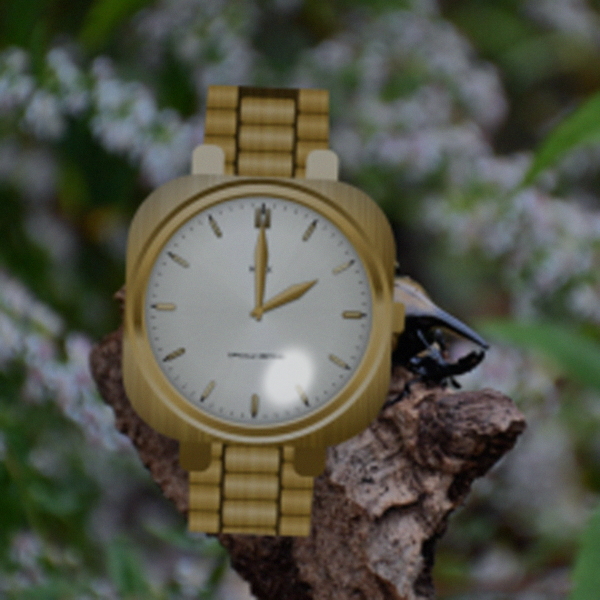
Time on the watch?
2:00
